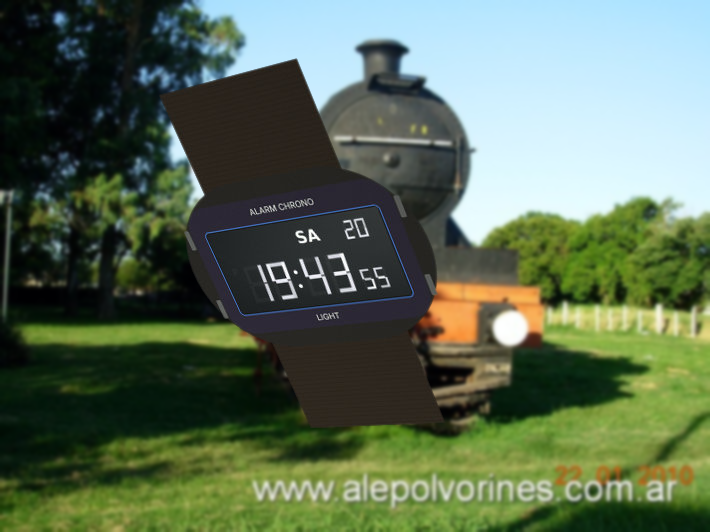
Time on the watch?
19:43:55
